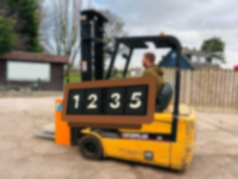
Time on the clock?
12:35
